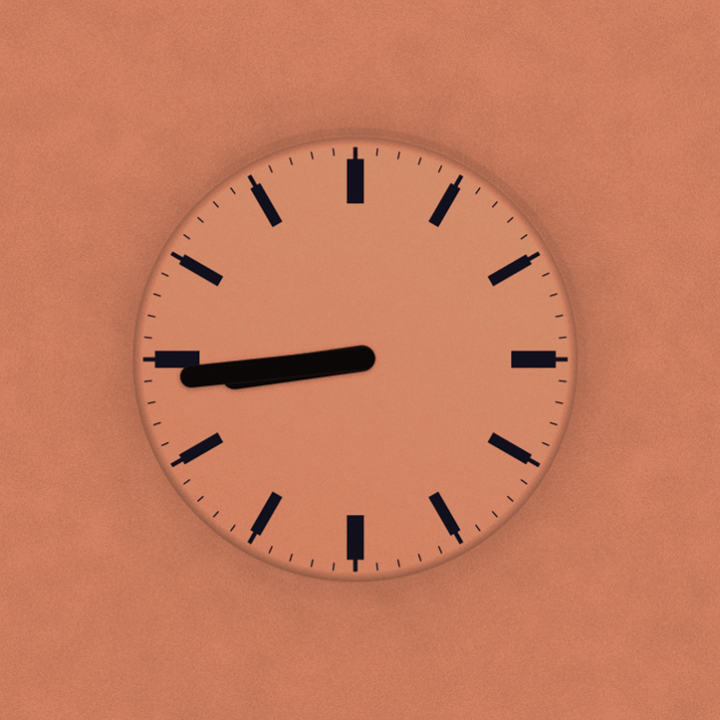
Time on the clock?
8:44
